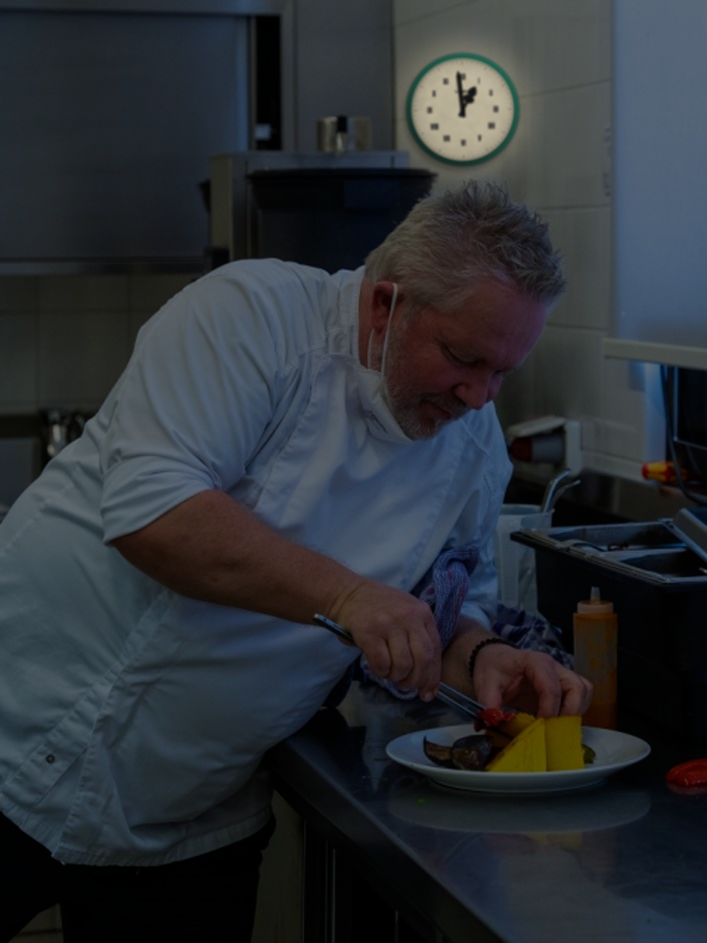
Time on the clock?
12:59
